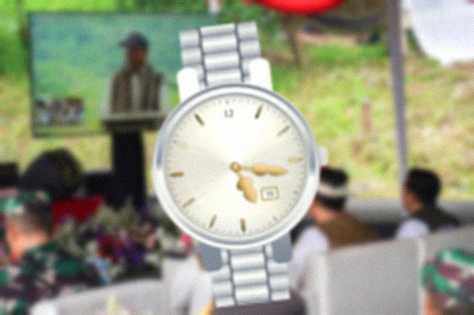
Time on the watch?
5:17
